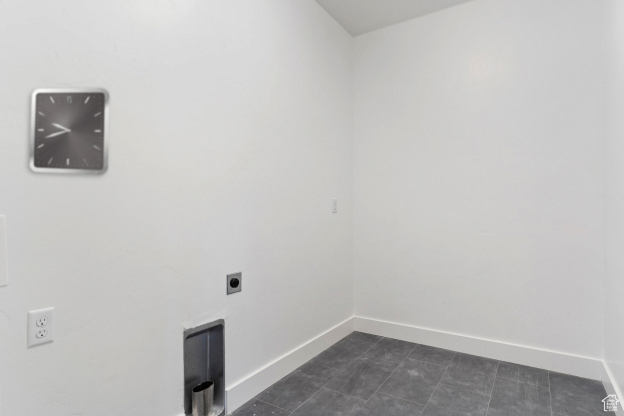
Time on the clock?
9:42
